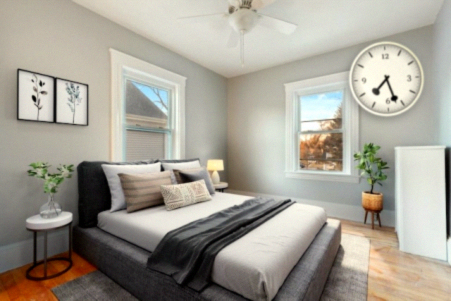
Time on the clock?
7:27
